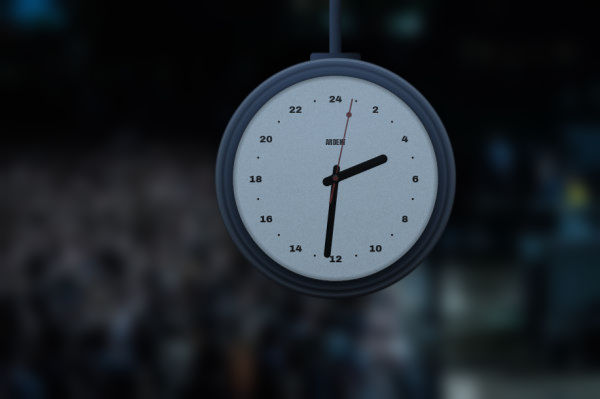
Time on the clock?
4:31:02
